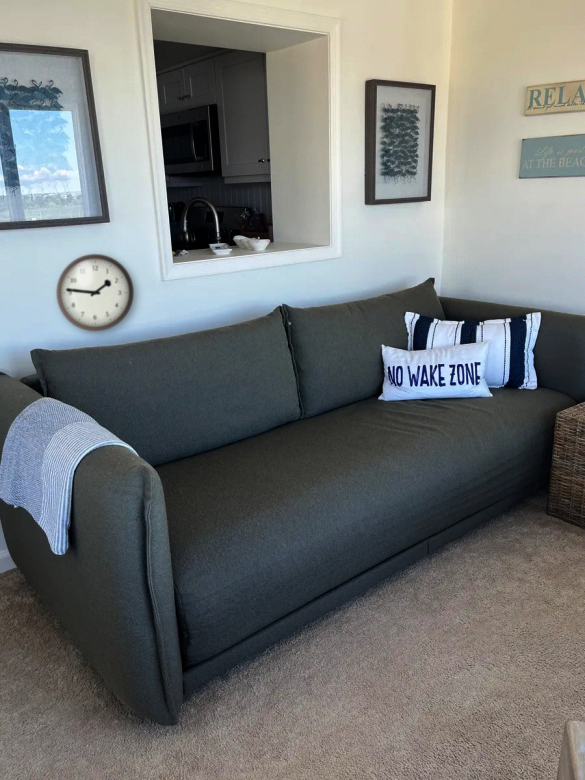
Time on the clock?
1:46
